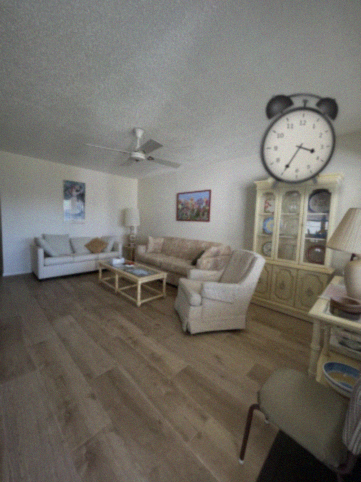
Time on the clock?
3:35
